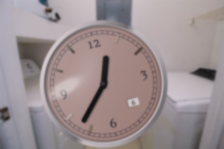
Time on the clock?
12:37
